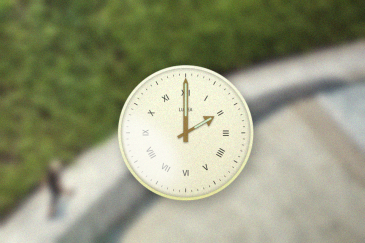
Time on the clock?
2:00
